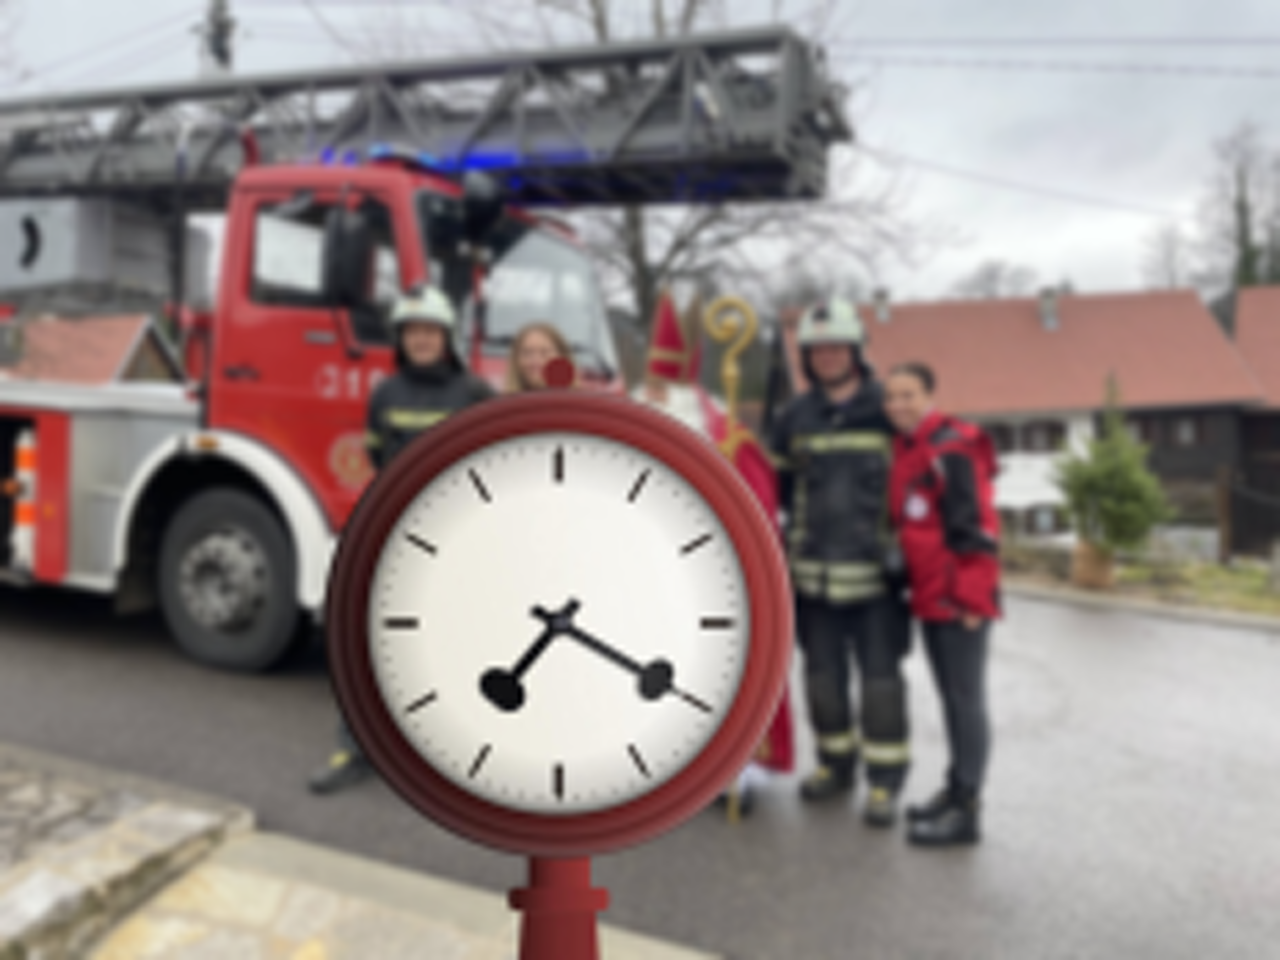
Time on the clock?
7:20
